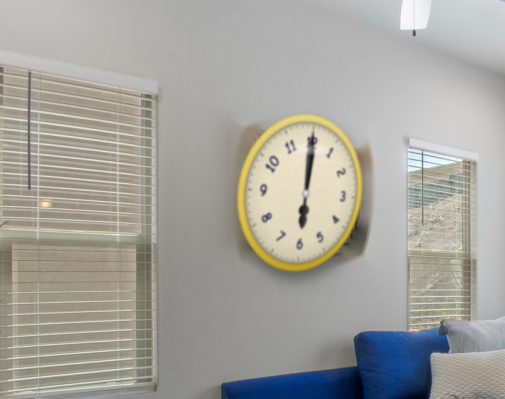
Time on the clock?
6:00
